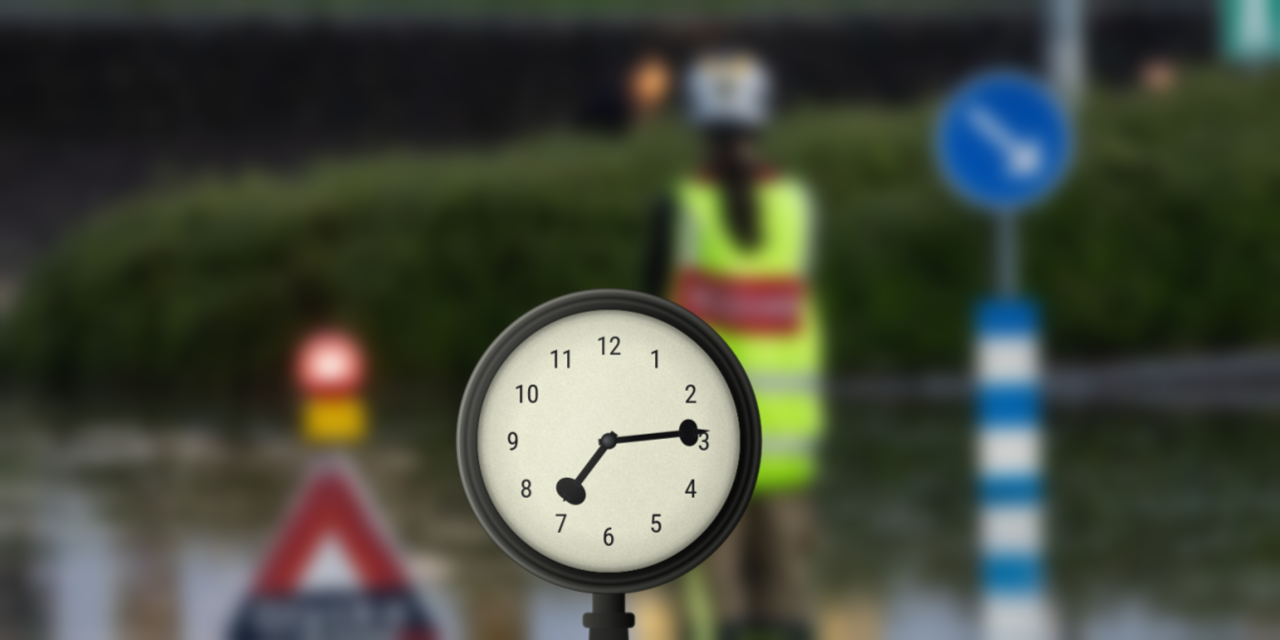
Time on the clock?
7:14
